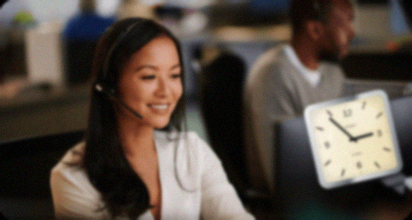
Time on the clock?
2:54
